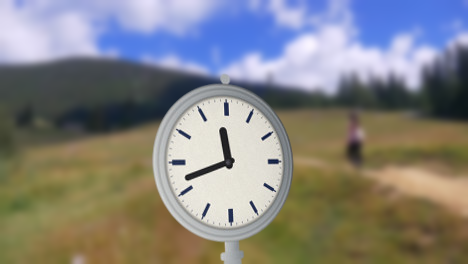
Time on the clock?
11:42
